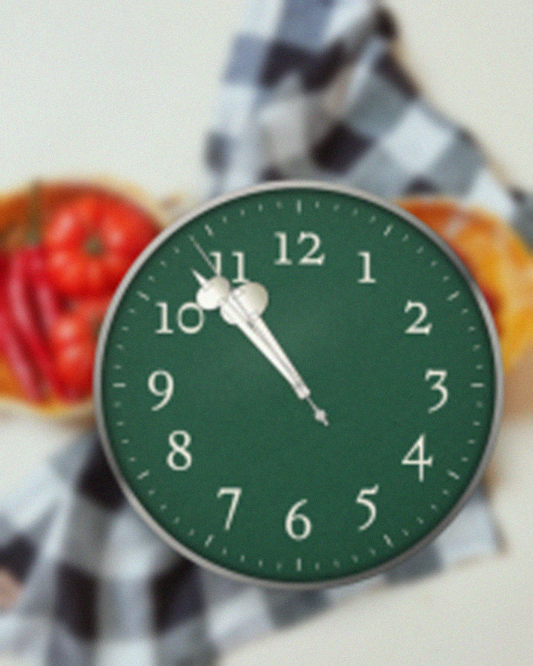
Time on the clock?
10:52:54
